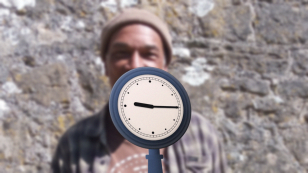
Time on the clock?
9:15
